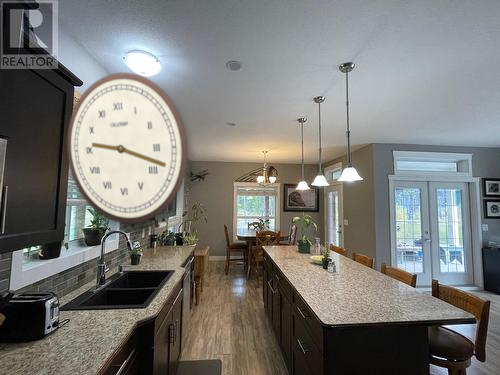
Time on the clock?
9:18
